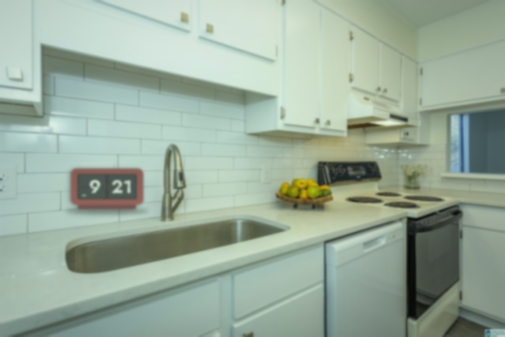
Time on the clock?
9:21
